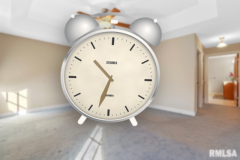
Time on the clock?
10:33
